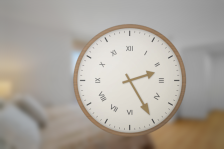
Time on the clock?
2:25
